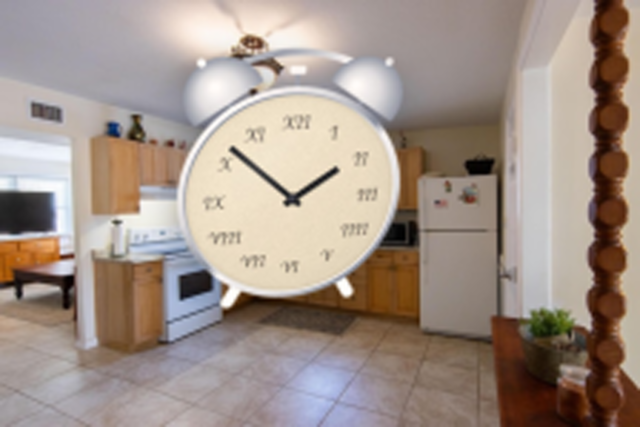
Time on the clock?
1:52
